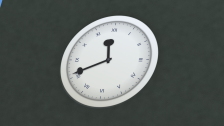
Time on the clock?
11:41
